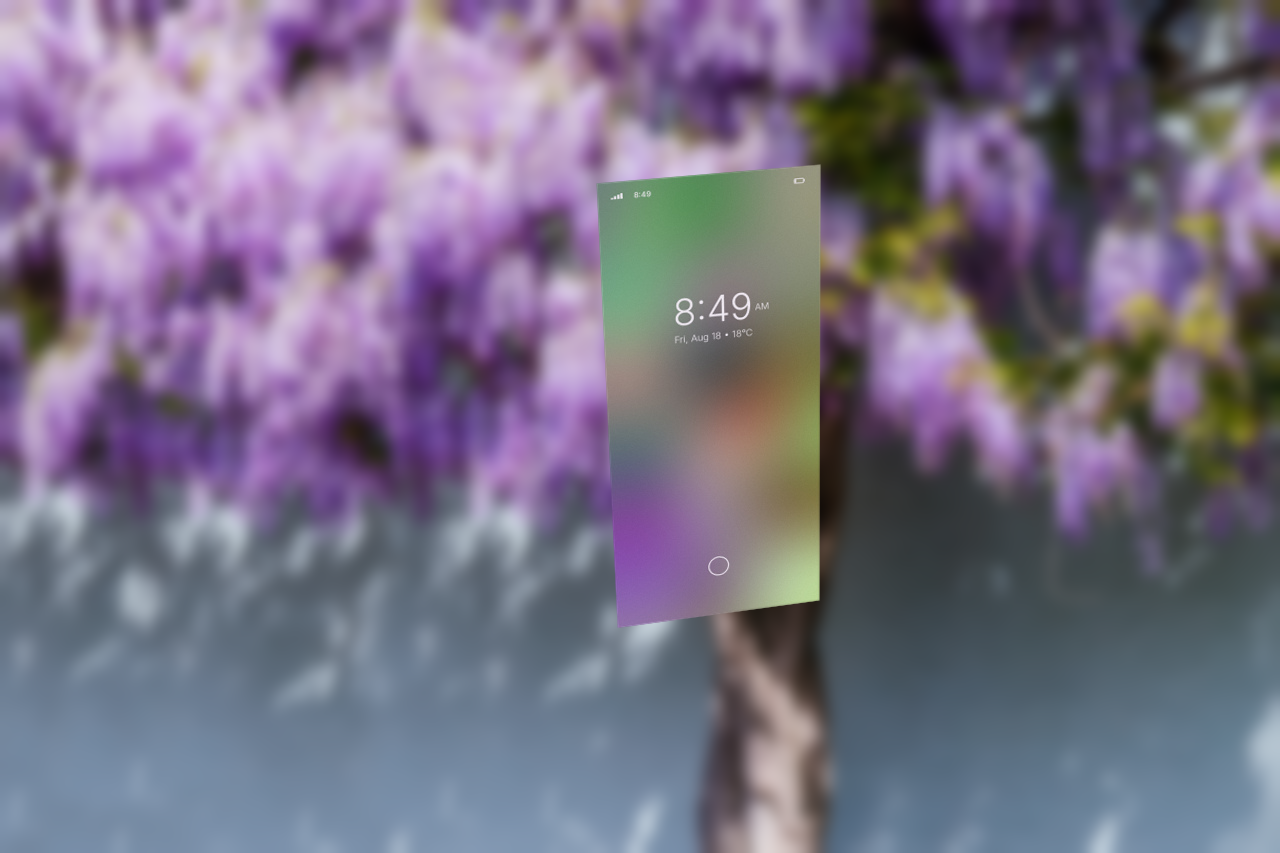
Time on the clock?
8:49
